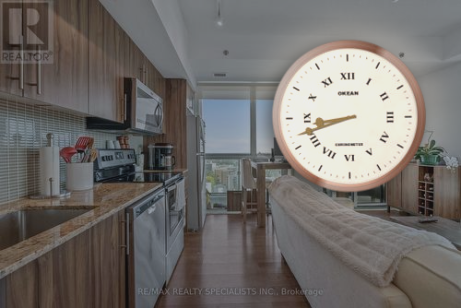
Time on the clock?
8:42
